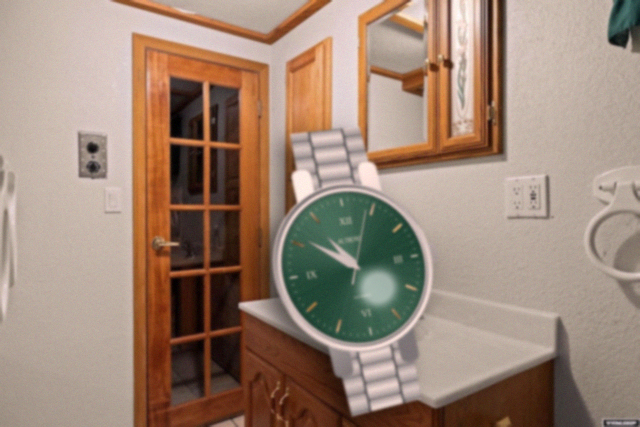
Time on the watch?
10:51:04
